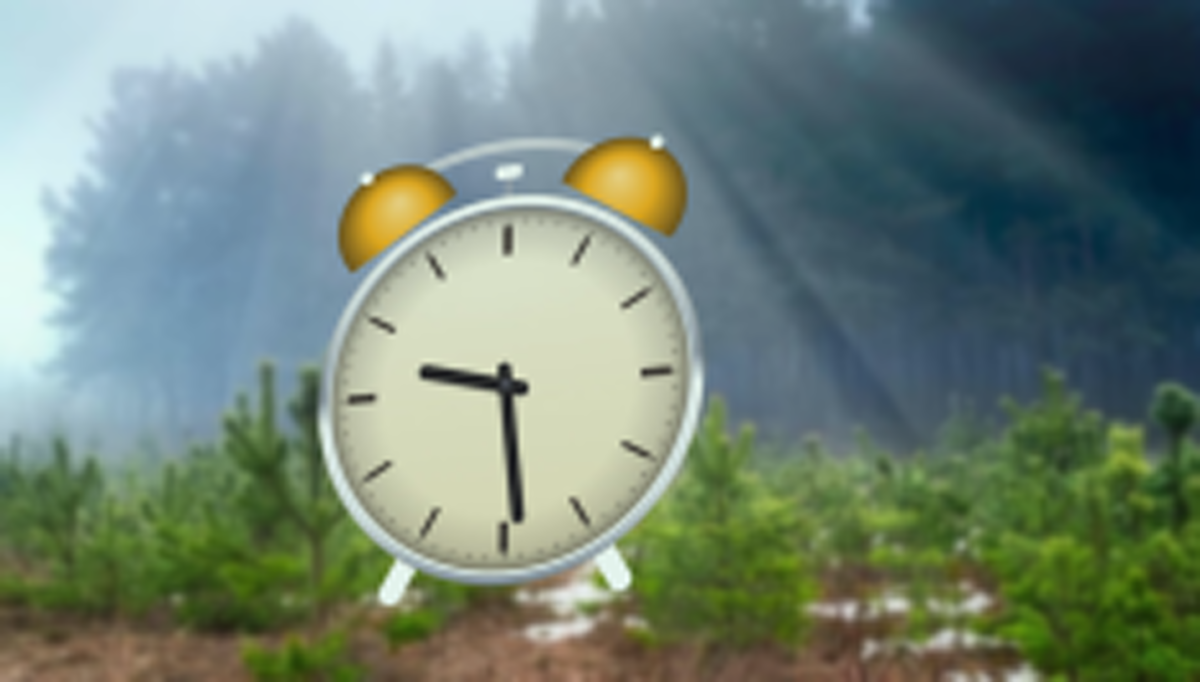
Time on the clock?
9:29
